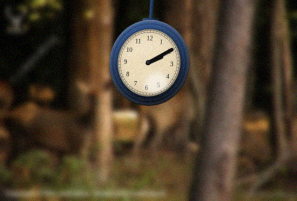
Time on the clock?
2:10
